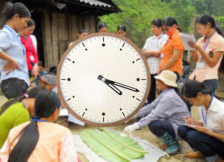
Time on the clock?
4:18
